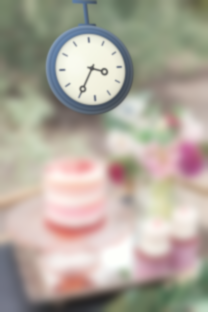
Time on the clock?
3:35
